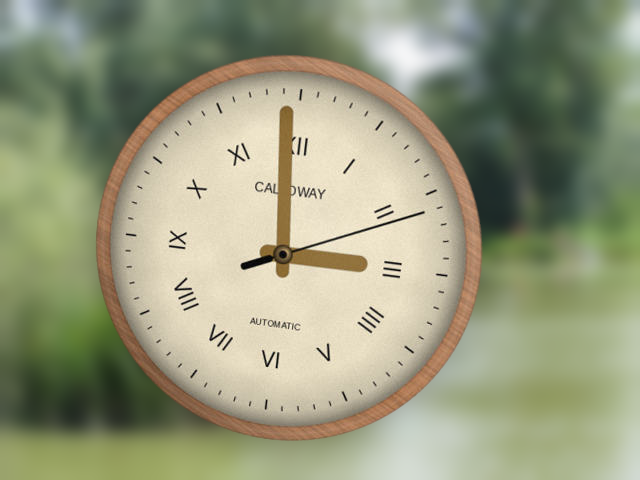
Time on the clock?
2:59:11
